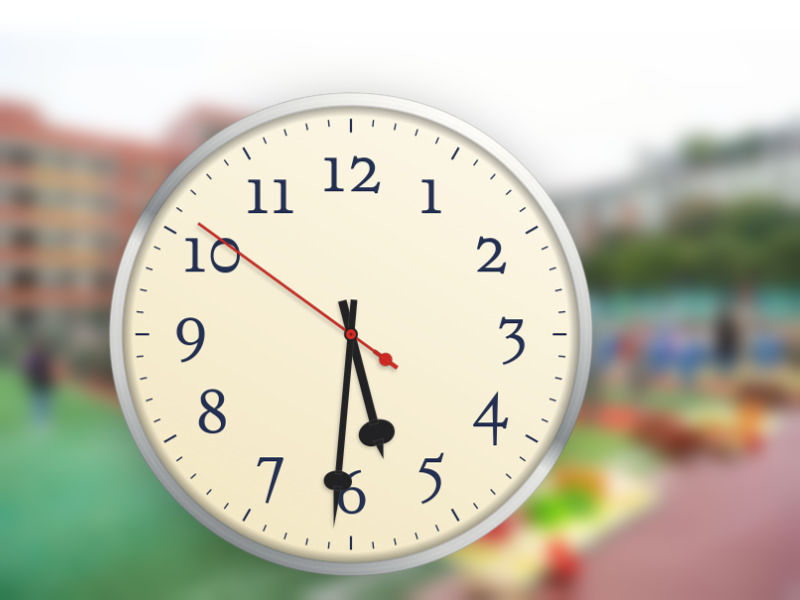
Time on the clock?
5:30:51
